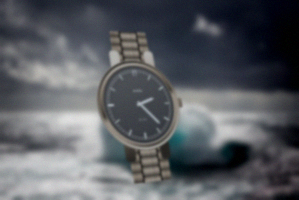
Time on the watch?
2:23
